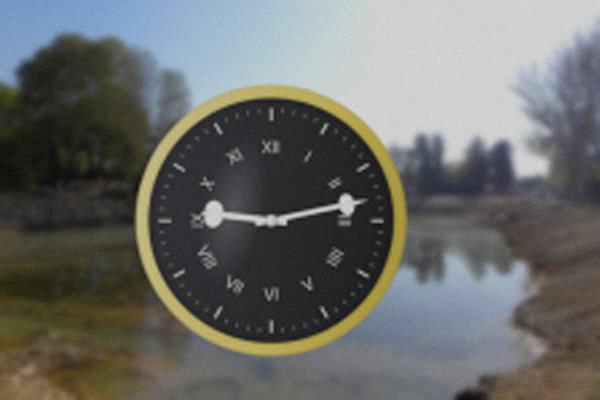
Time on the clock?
9:13
